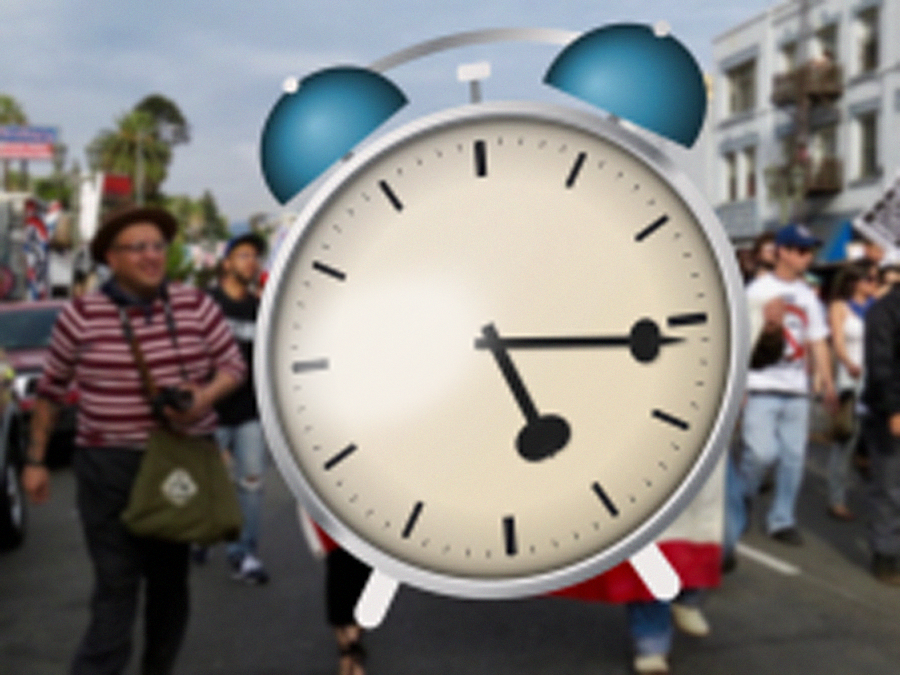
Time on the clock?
5:16
